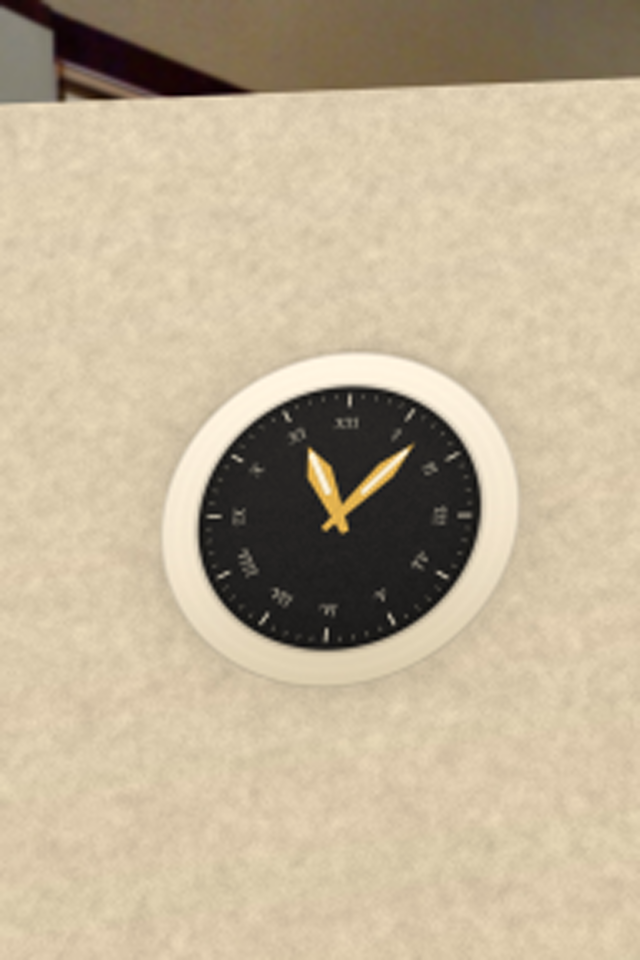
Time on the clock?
11:07
